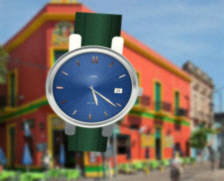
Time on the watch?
5:21
